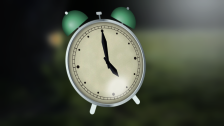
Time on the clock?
5:00
